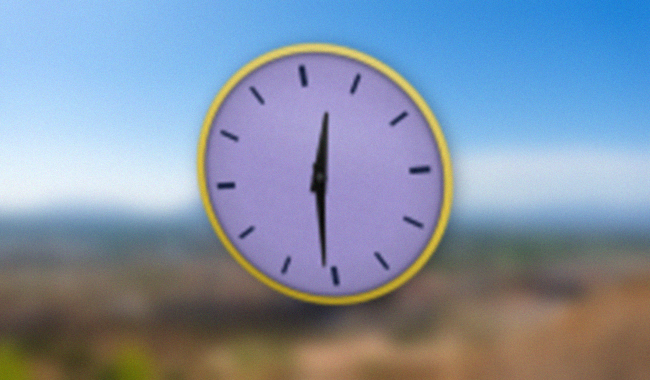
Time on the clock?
12:31
